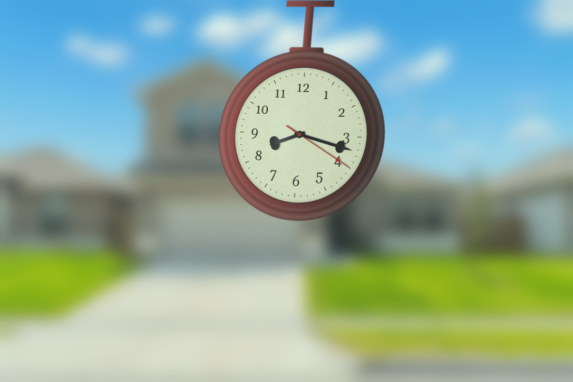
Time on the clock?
8:17:20
